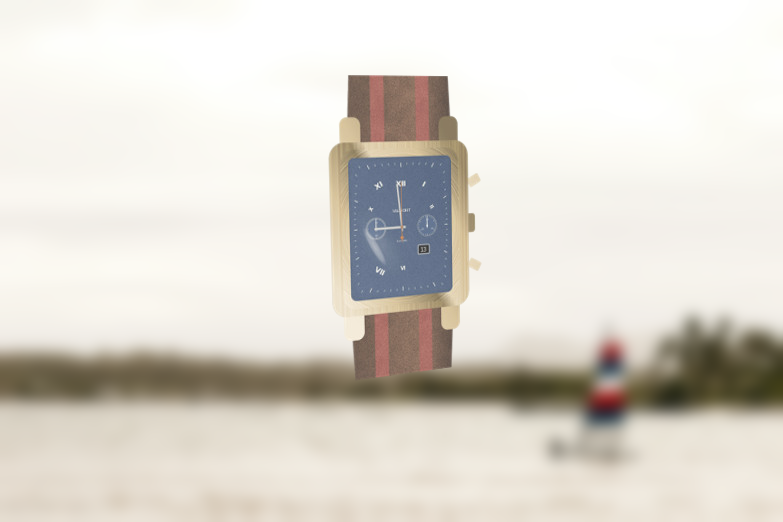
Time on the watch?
8:59
